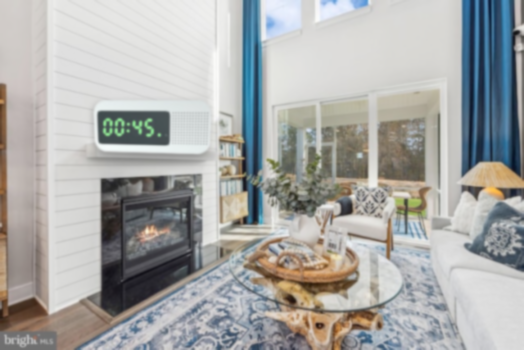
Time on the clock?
0:45
